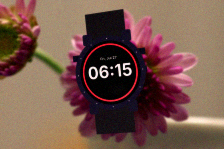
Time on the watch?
6:15
